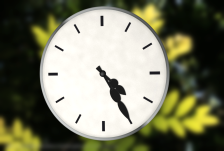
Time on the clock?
4:25
